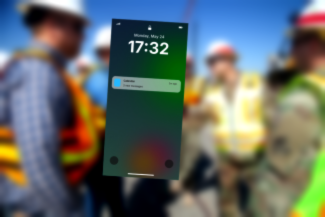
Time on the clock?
17:32
